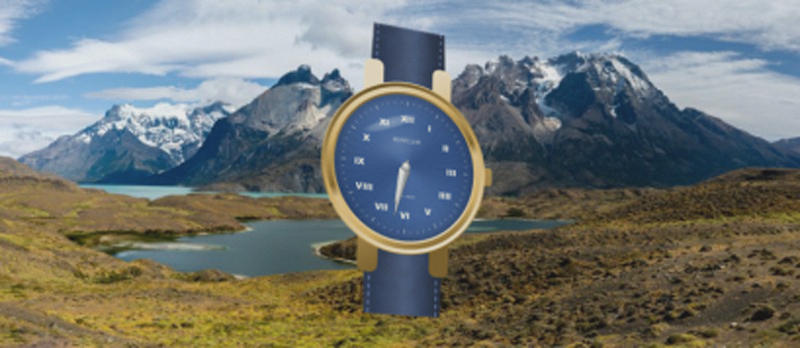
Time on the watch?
6:32
